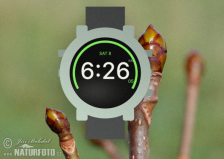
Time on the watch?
6:26
